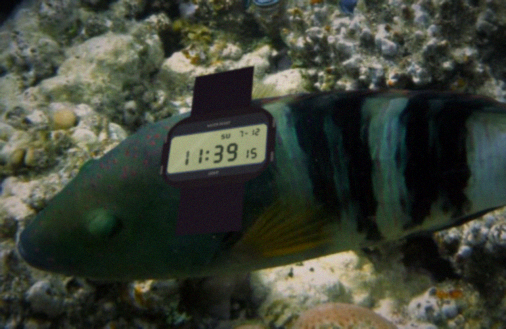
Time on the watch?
11:39:15
